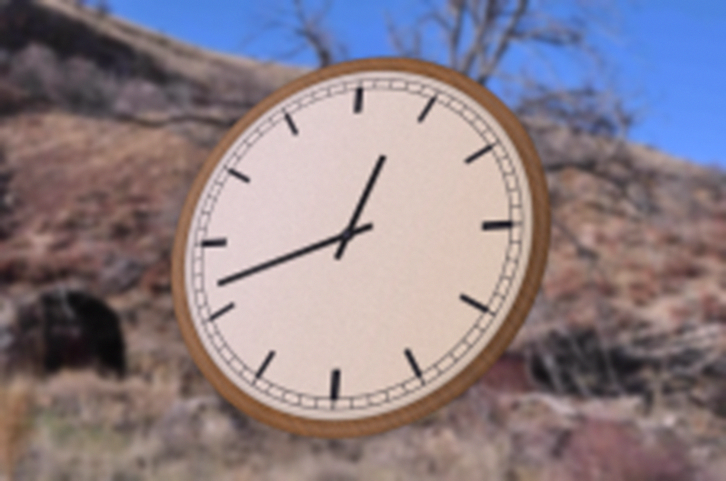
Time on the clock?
12:42
